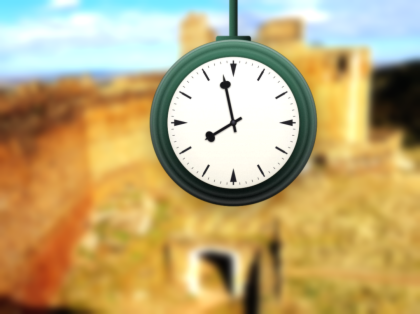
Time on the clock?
7:58
